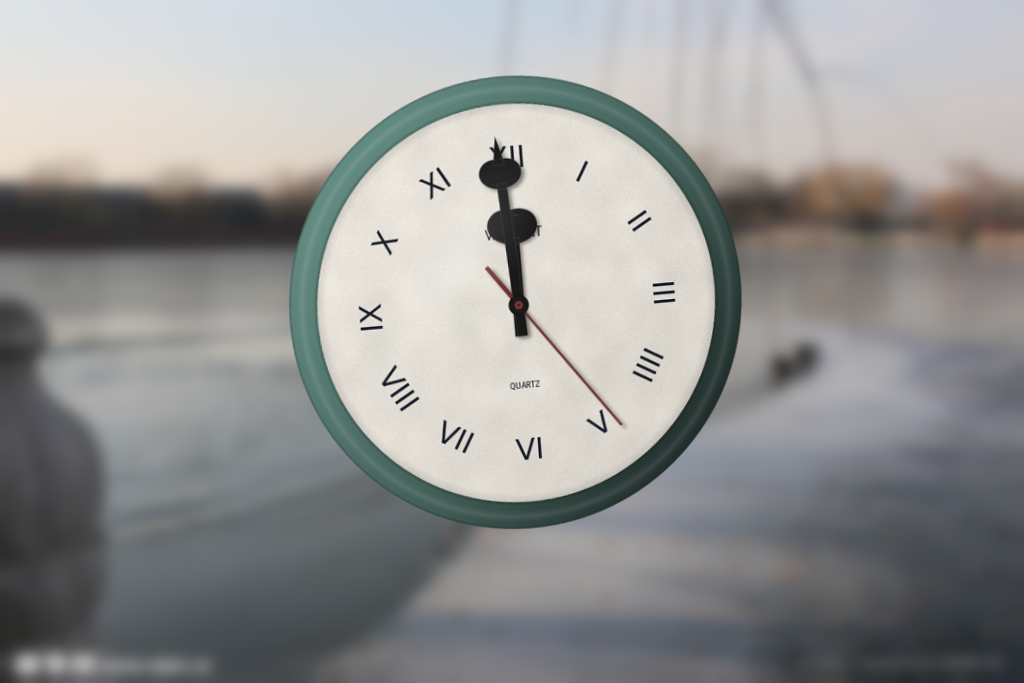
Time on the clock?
11:59:24
